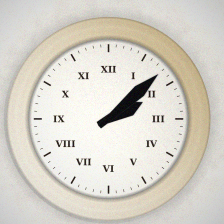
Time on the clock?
2:08
